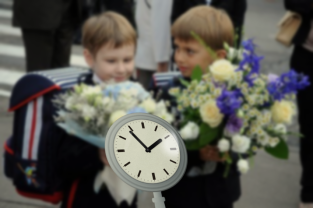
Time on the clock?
1:54
